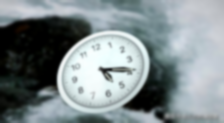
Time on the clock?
5:19
